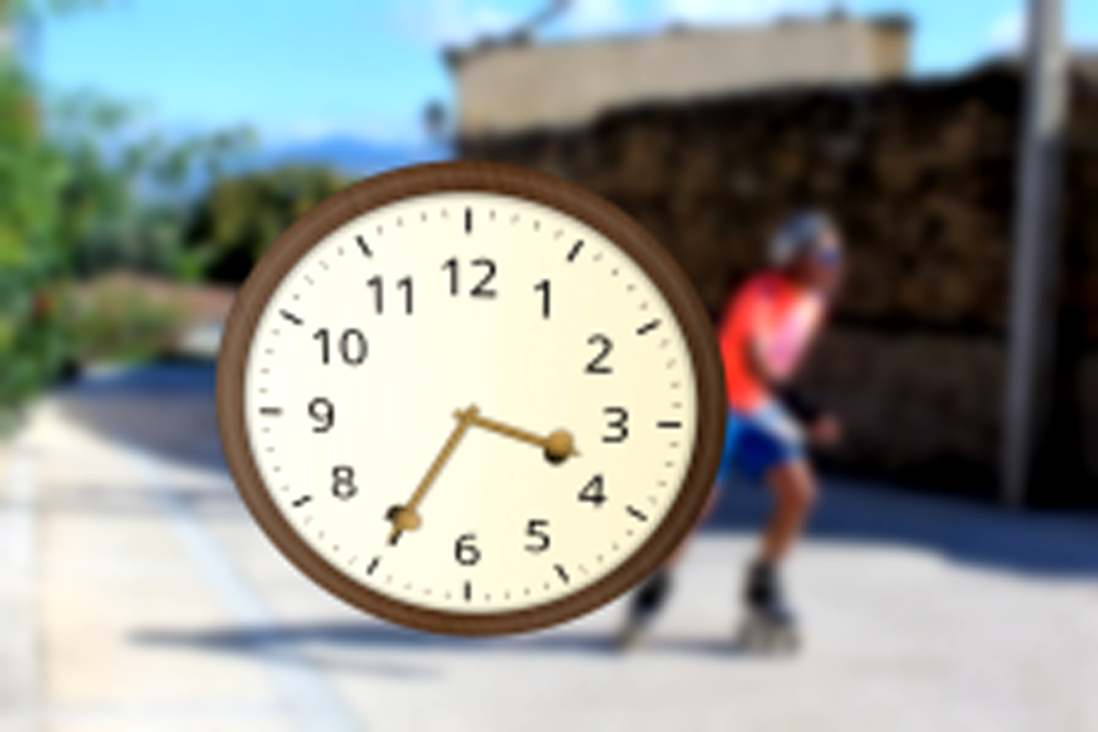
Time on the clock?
3:35
